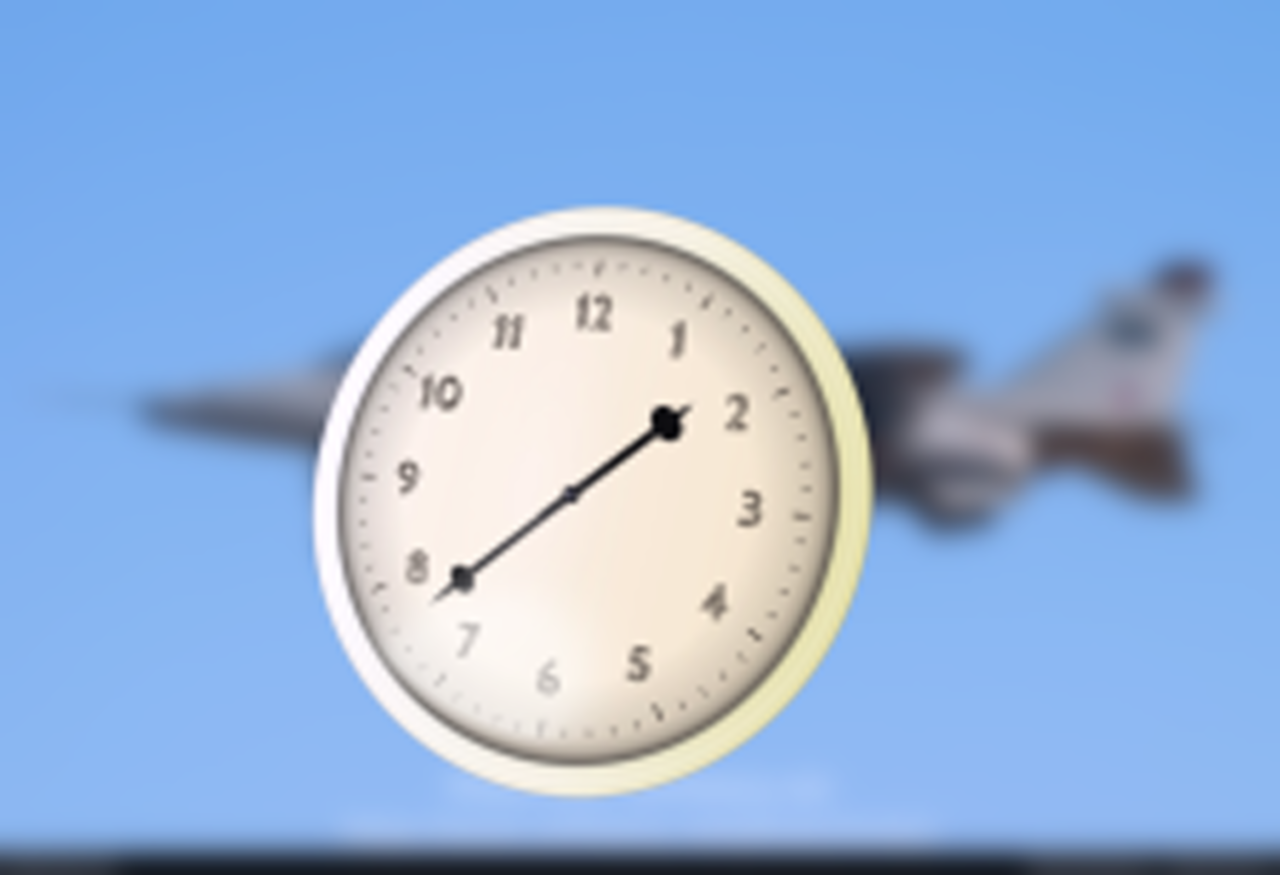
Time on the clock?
1:38
